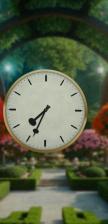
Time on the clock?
7:34
